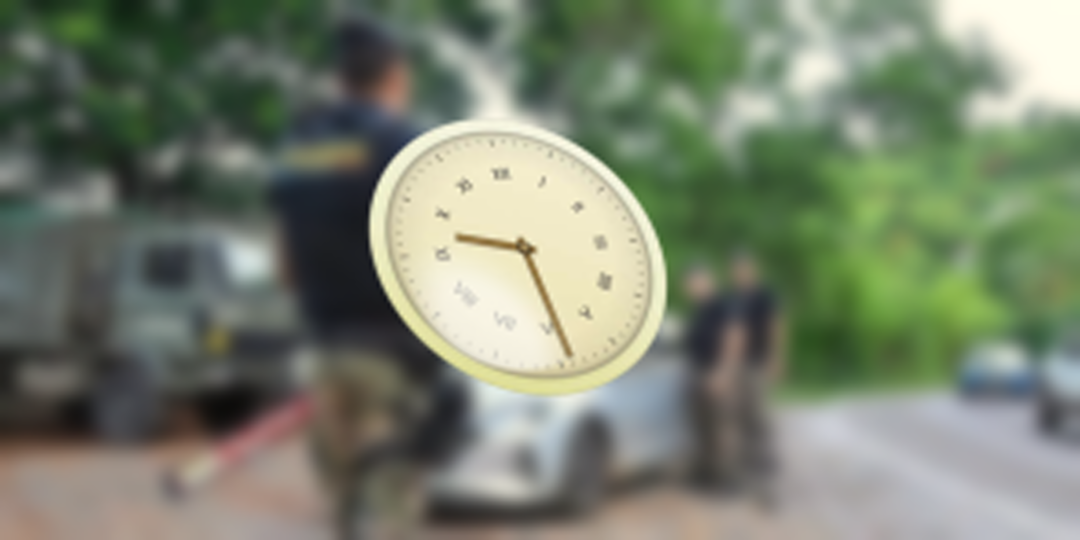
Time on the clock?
9:29
